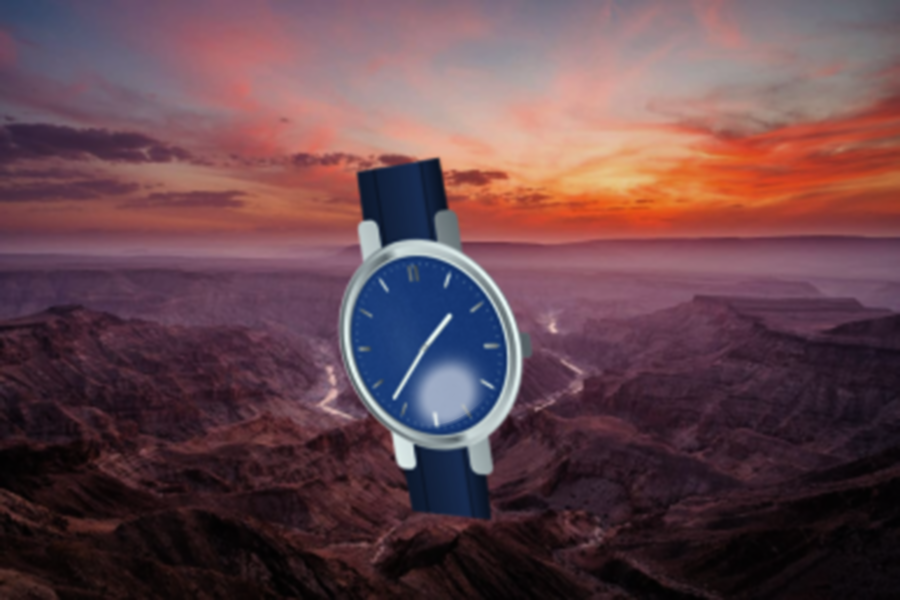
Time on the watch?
1:37
